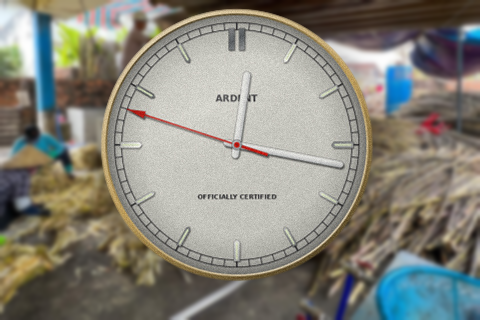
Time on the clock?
12:16:48
